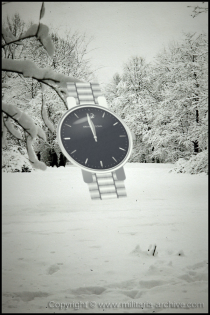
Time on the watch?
11:59
